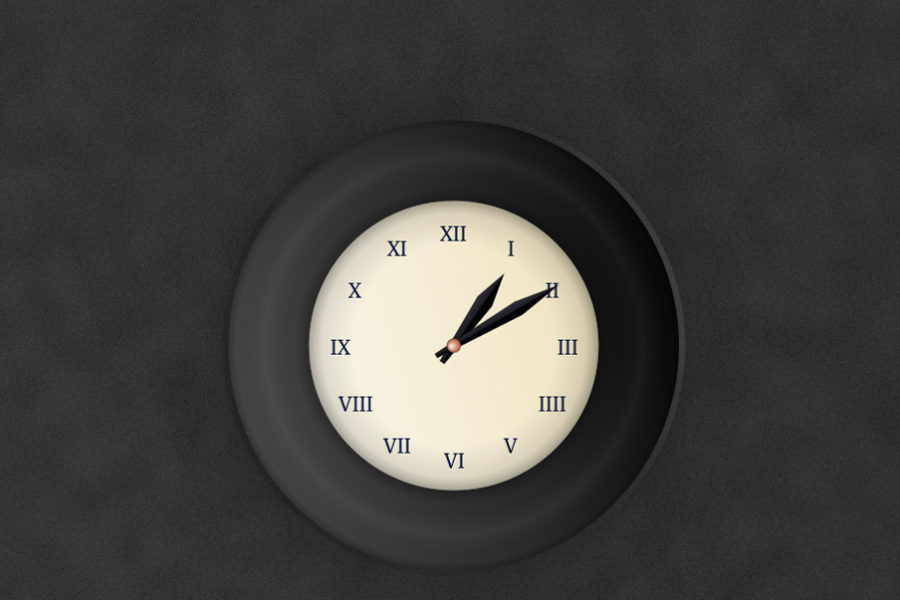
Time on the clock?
1:10
